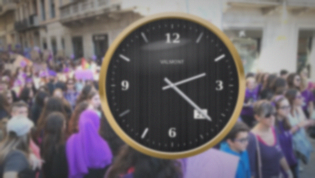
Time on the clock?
2:22
